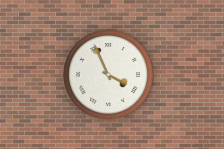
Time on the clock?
3:56
